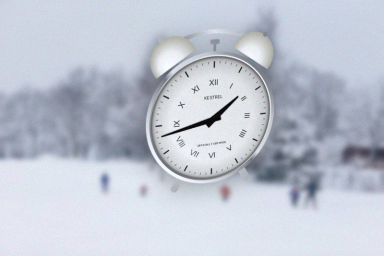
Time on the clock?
1:43
